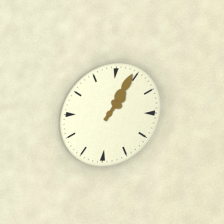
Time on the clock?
1:04
